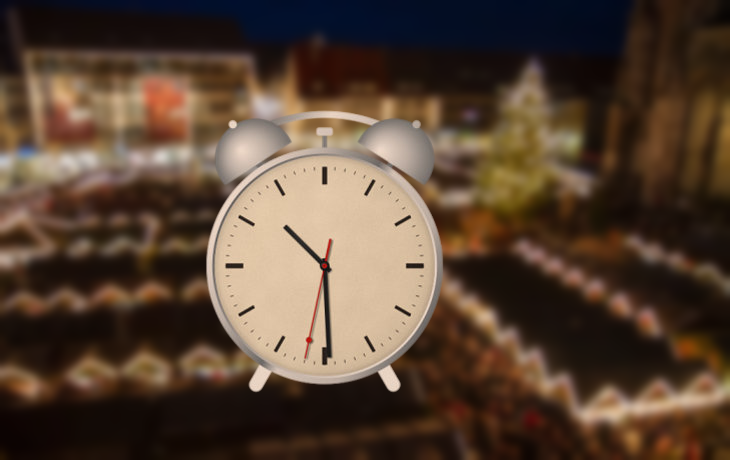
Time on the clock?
10:29:32
